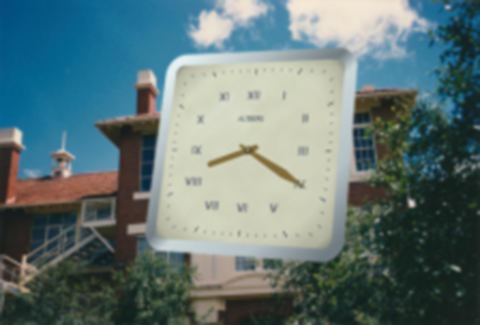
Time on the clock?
8:20
